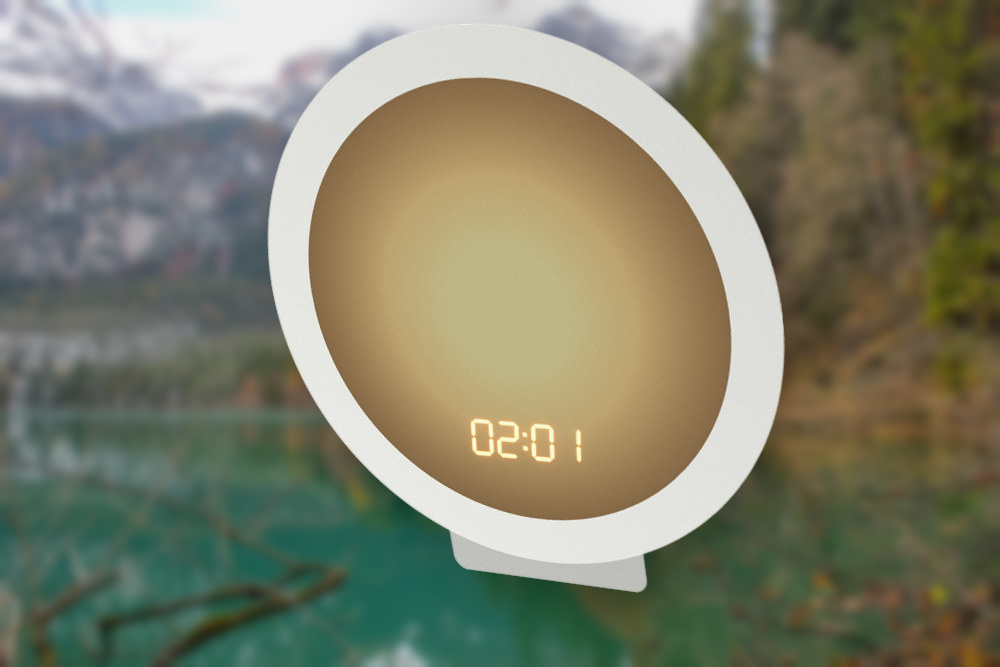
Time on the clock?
2:01
